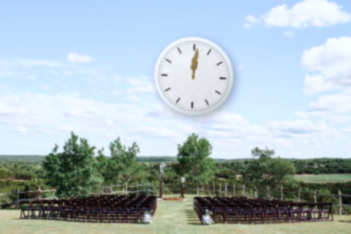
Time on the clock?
12:01
